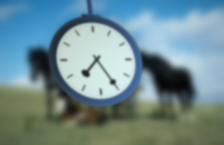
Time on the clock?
7:25
